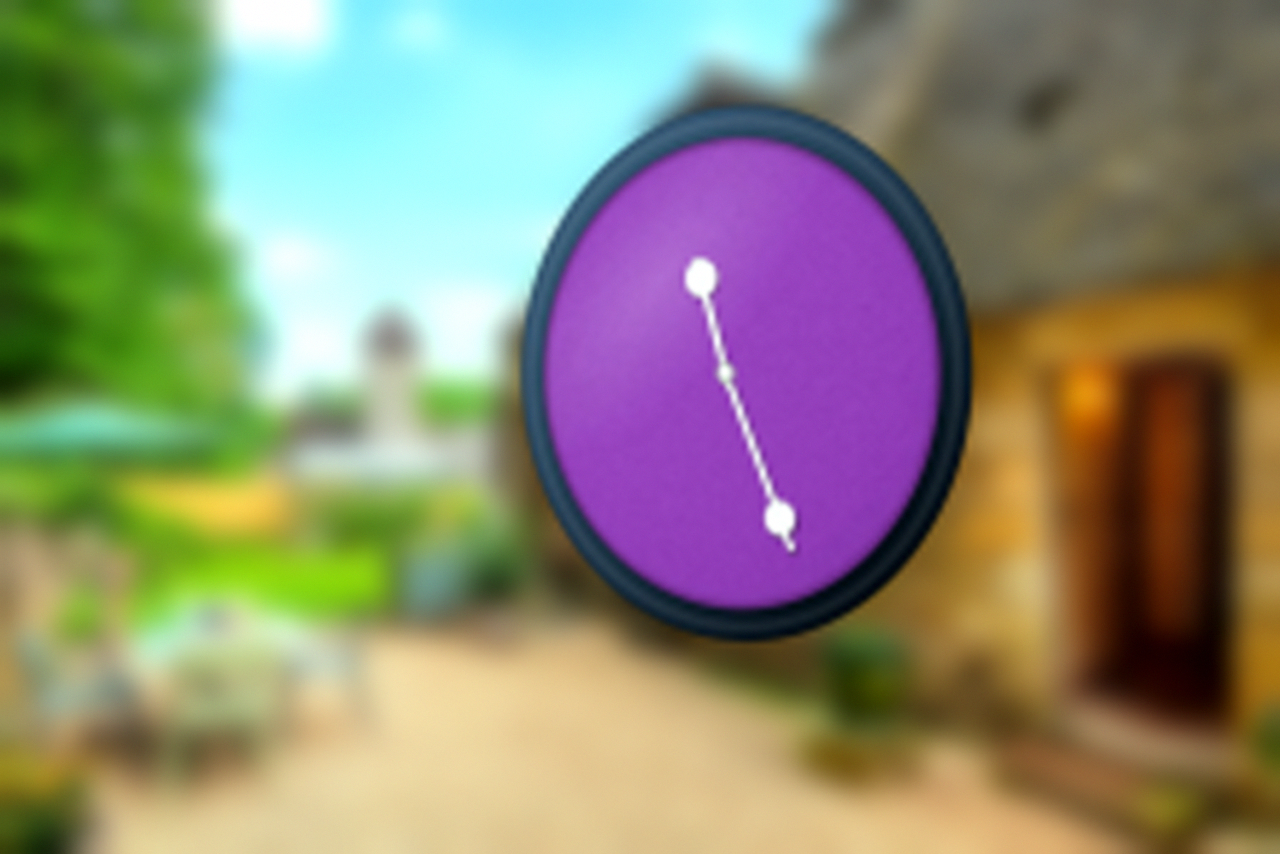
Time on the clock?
11:26
